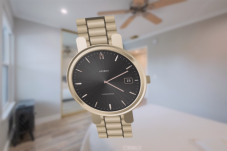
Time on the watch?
4:11
